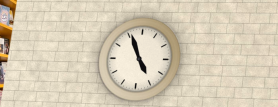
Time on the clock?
4:56
